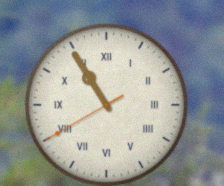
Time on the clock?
10:54:40
